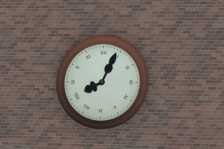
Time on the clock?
8:04
